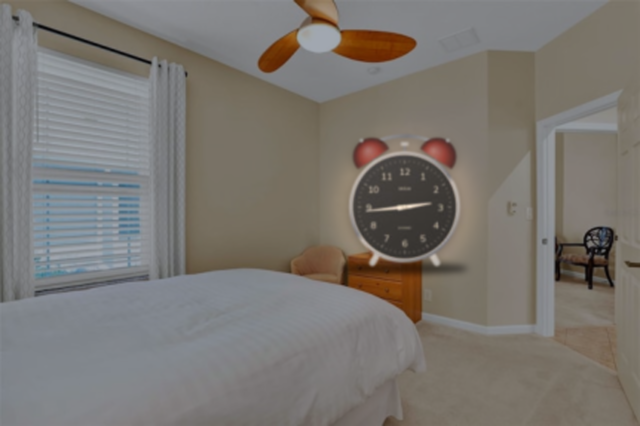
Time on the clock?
2:44
